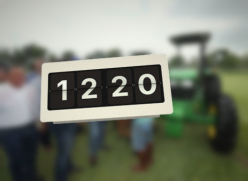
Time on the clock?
12:20
